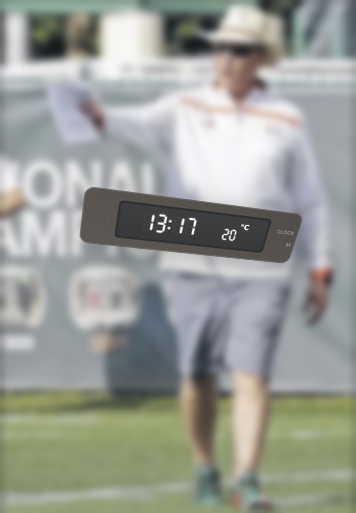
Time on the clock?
13:17
